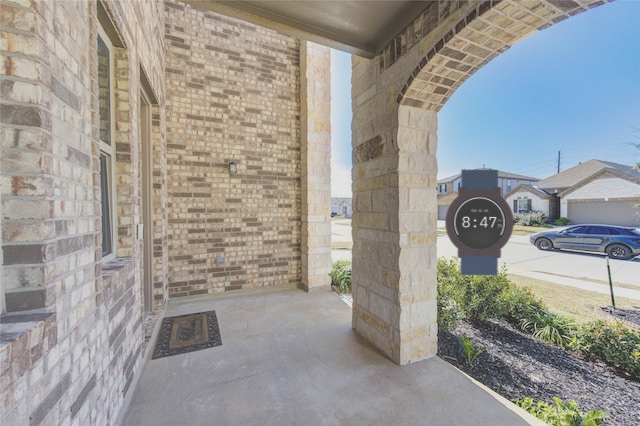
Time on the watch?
8:47
